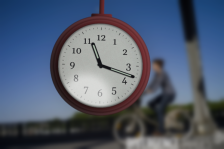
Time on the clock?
11:18
